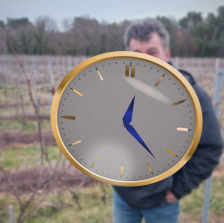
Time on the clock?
12:23
